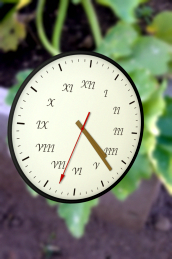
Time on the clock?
4:22:33
